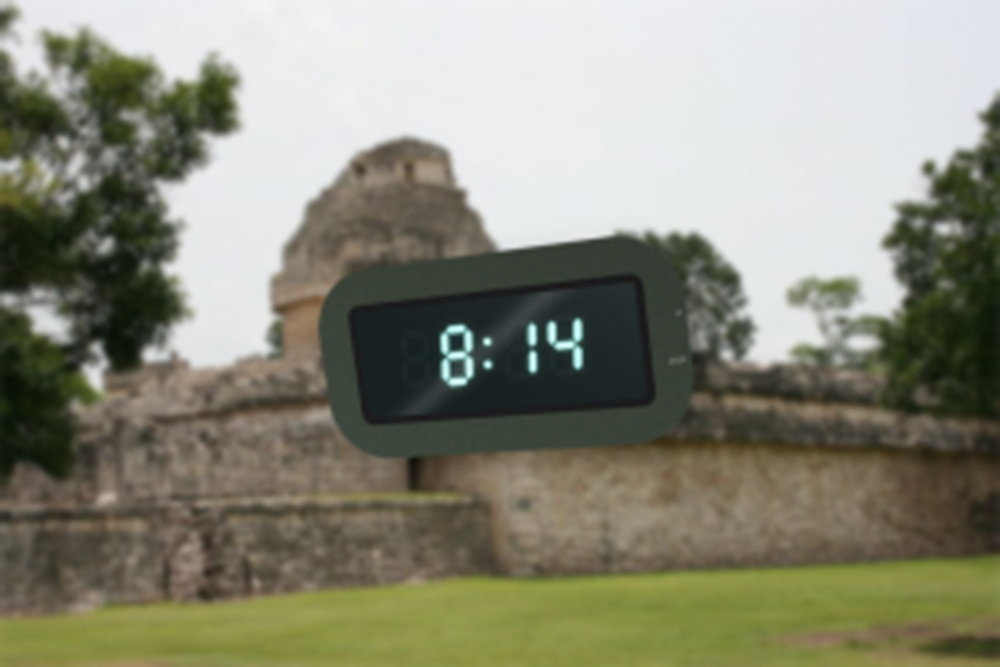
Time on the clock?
8:14
